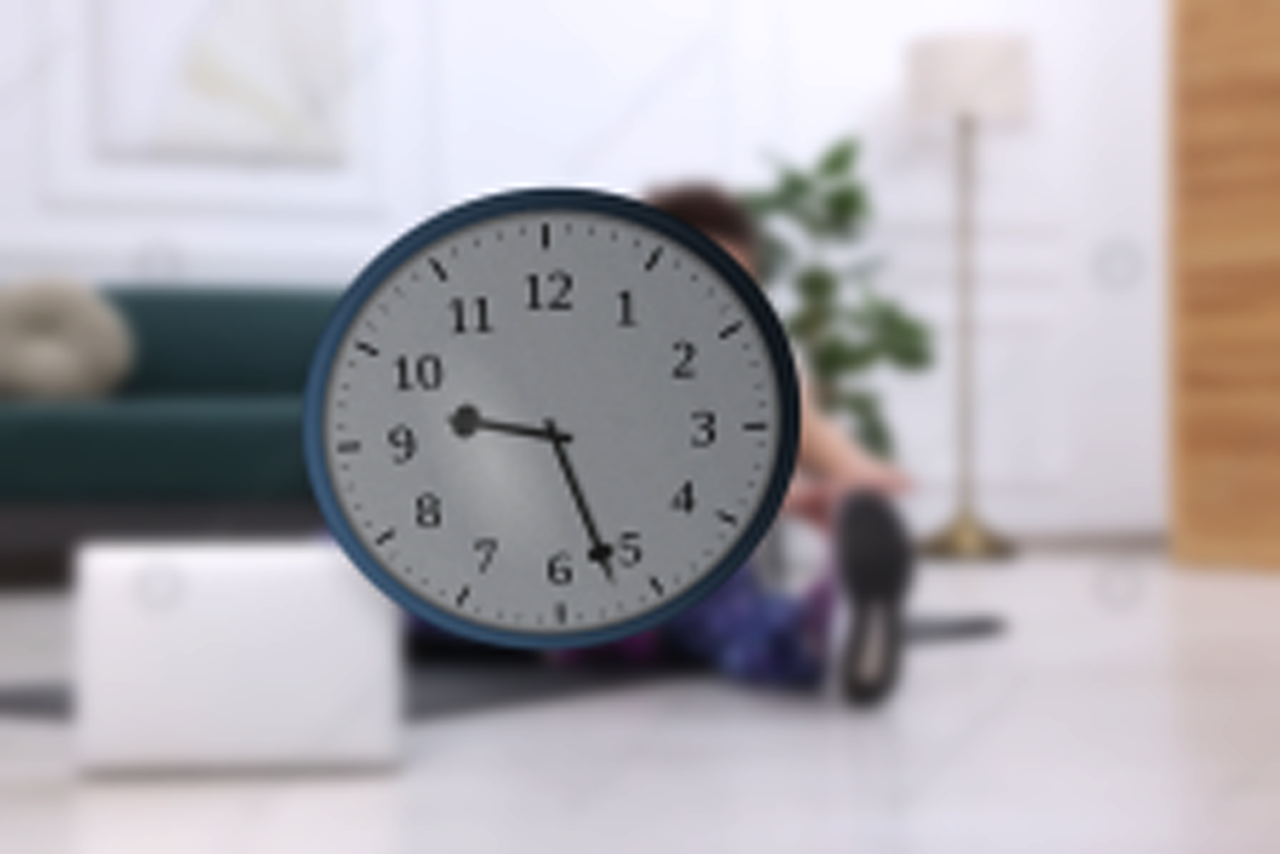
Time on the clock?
9:27
